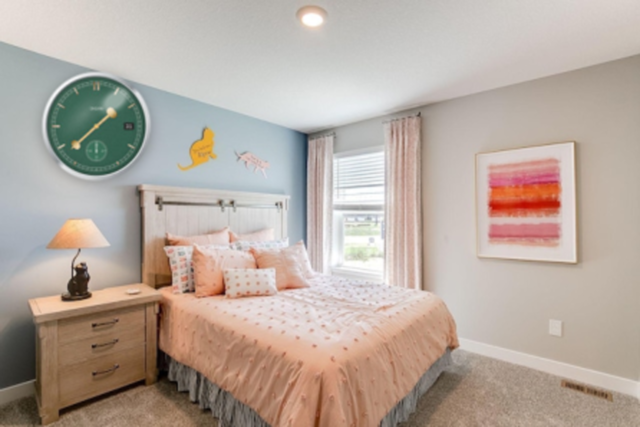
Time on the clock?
1:38
